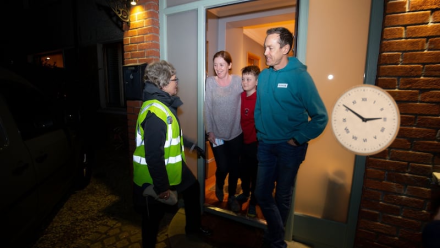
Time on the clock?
2:51
